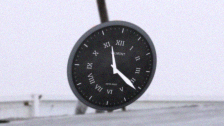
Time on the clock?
11:21
